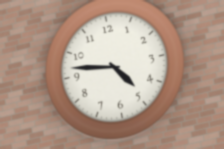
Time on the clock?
4:47
